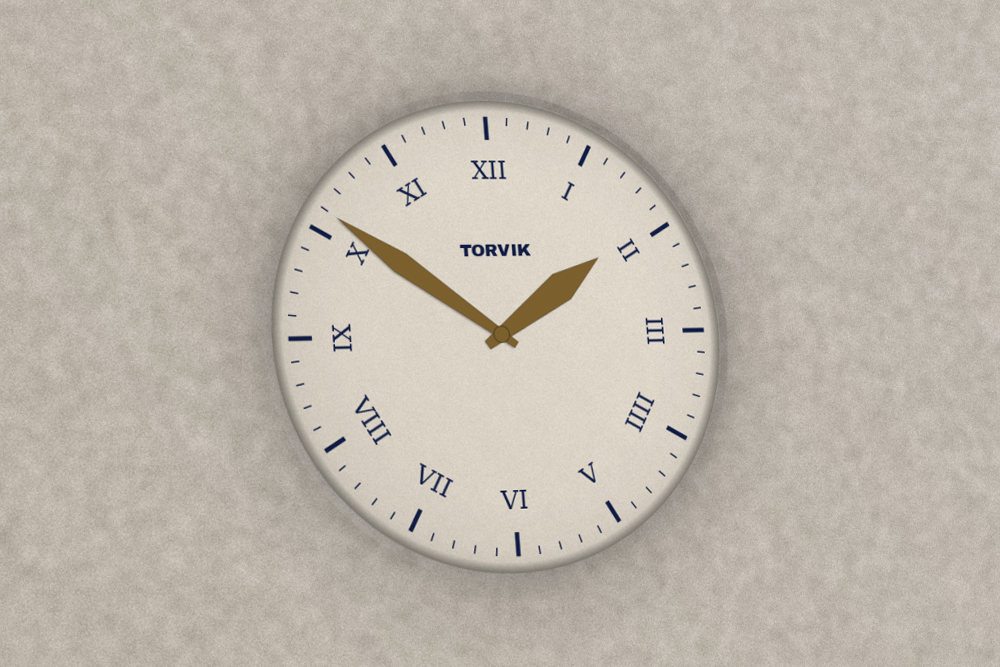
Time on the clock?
1:51
